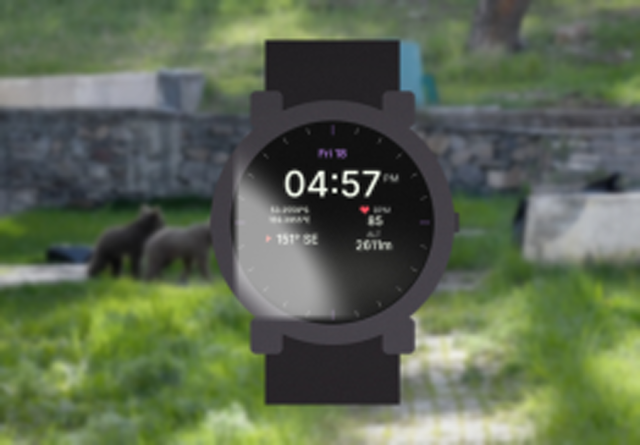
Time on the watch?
4:57
